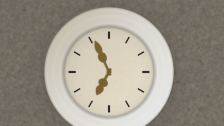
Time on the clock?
6:56
